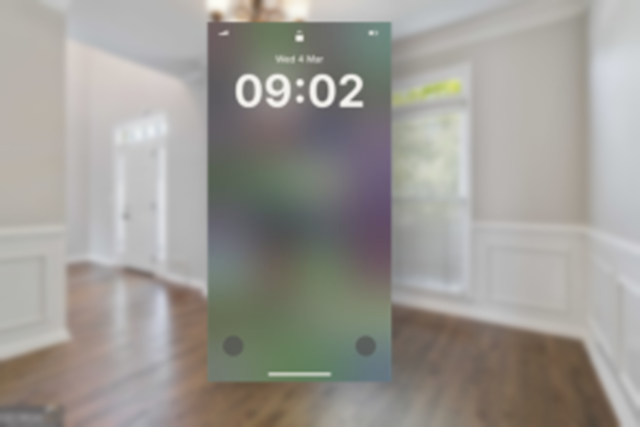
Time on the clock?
9:02
